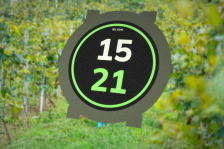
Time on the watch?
15:21
